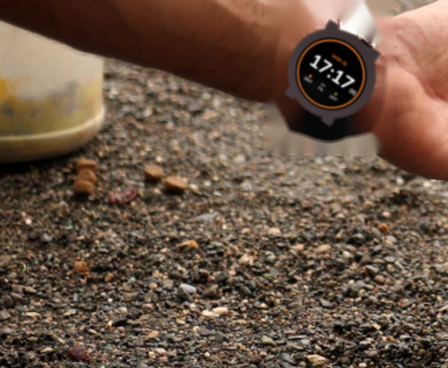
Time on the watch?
17:17
